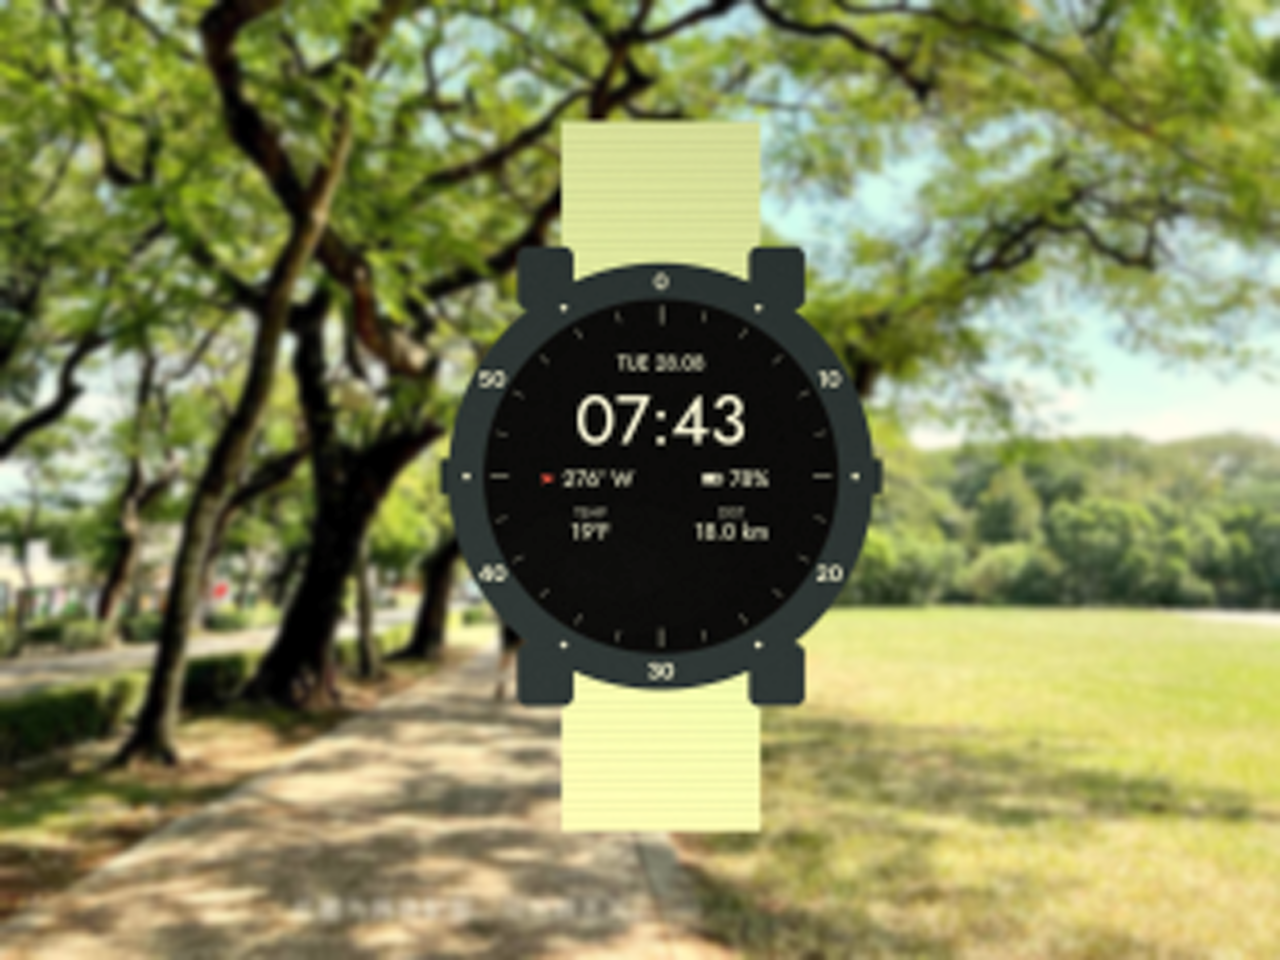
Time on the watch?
7:43
